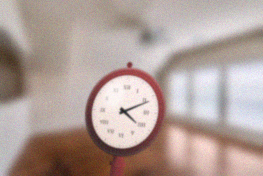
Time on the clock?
4:11
